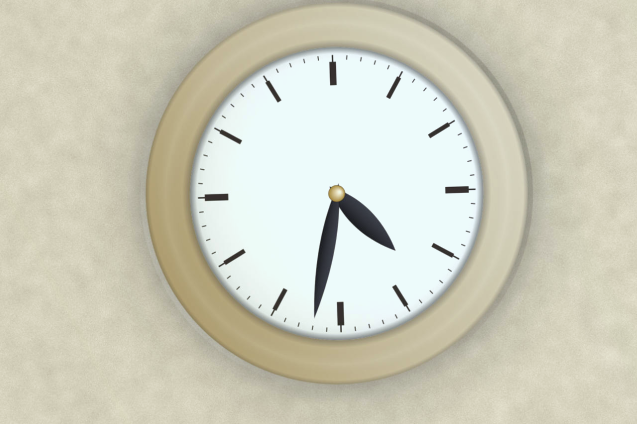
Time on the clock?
4:32
